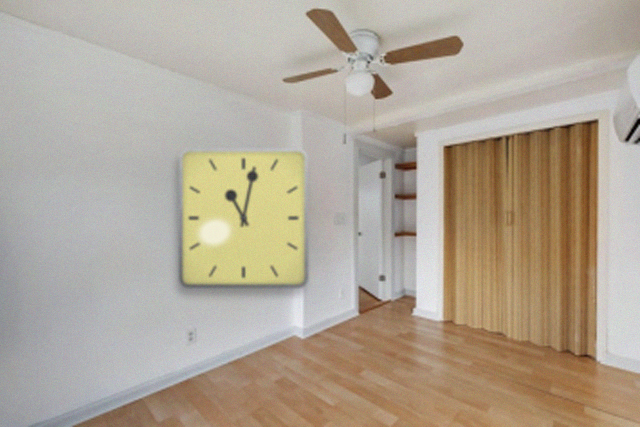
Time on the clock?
11:02
